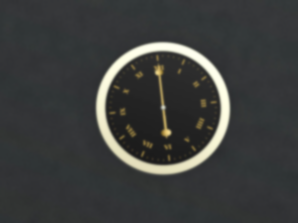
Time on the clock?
6:00
